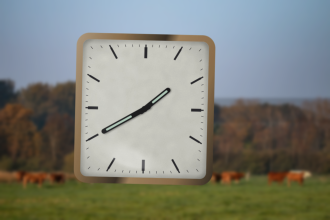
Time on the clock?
1:40
